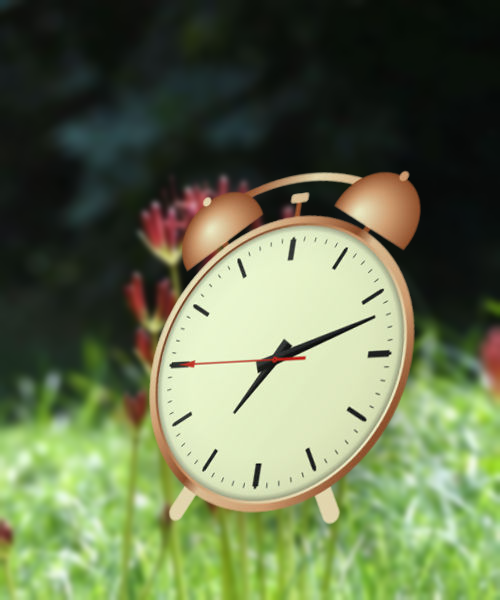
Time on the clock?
7:11:45
